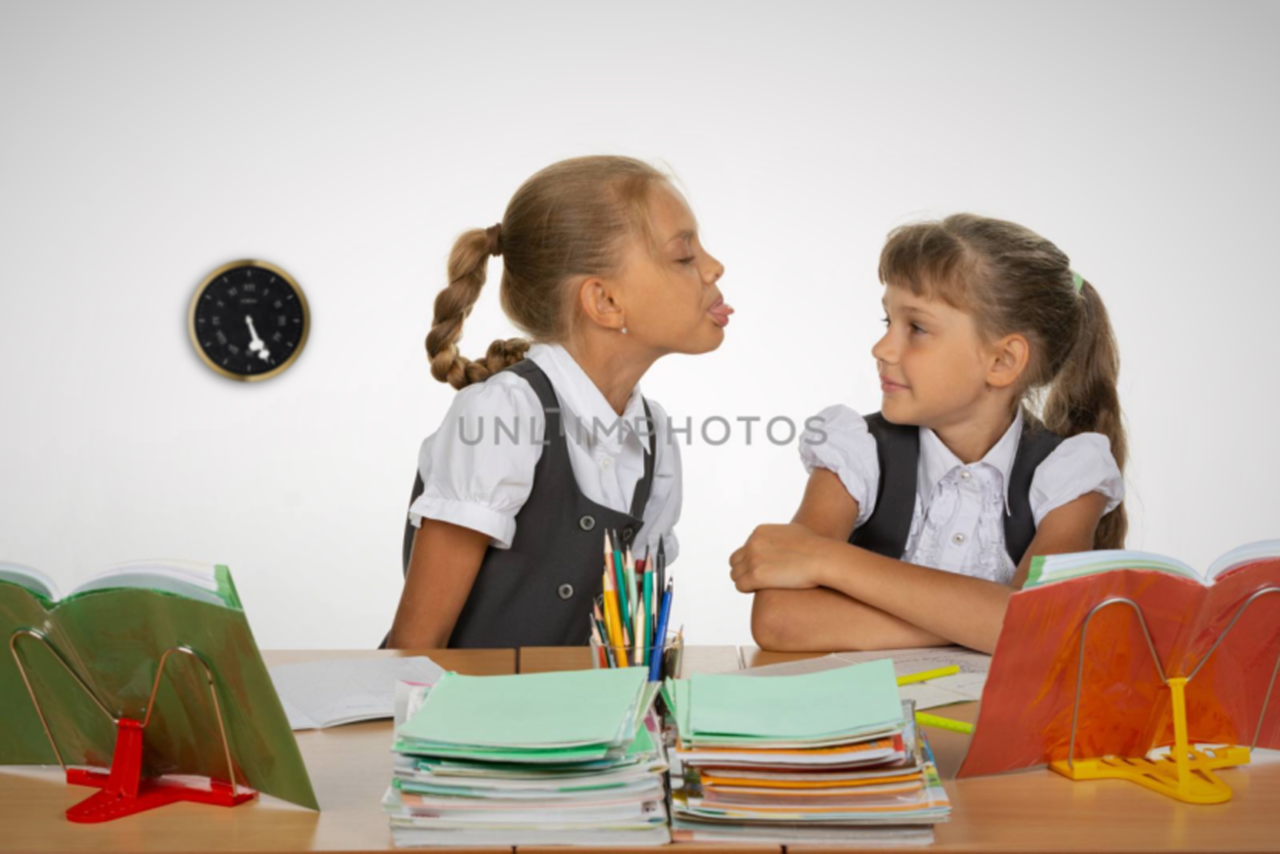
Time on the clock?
5:26
